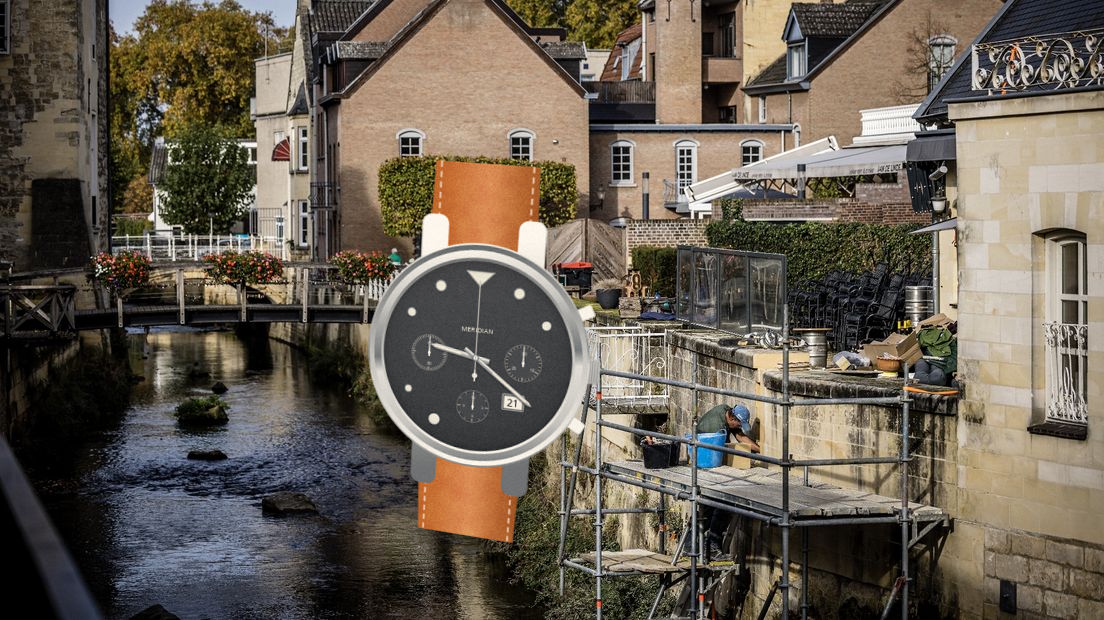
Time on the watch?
9:21
